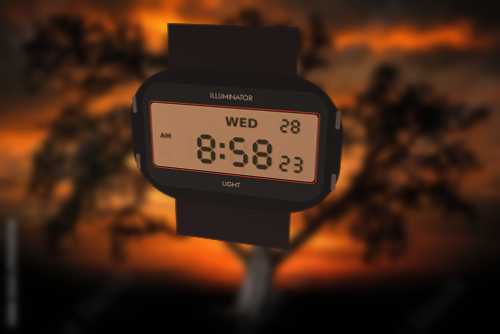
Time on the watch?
8:58:23
